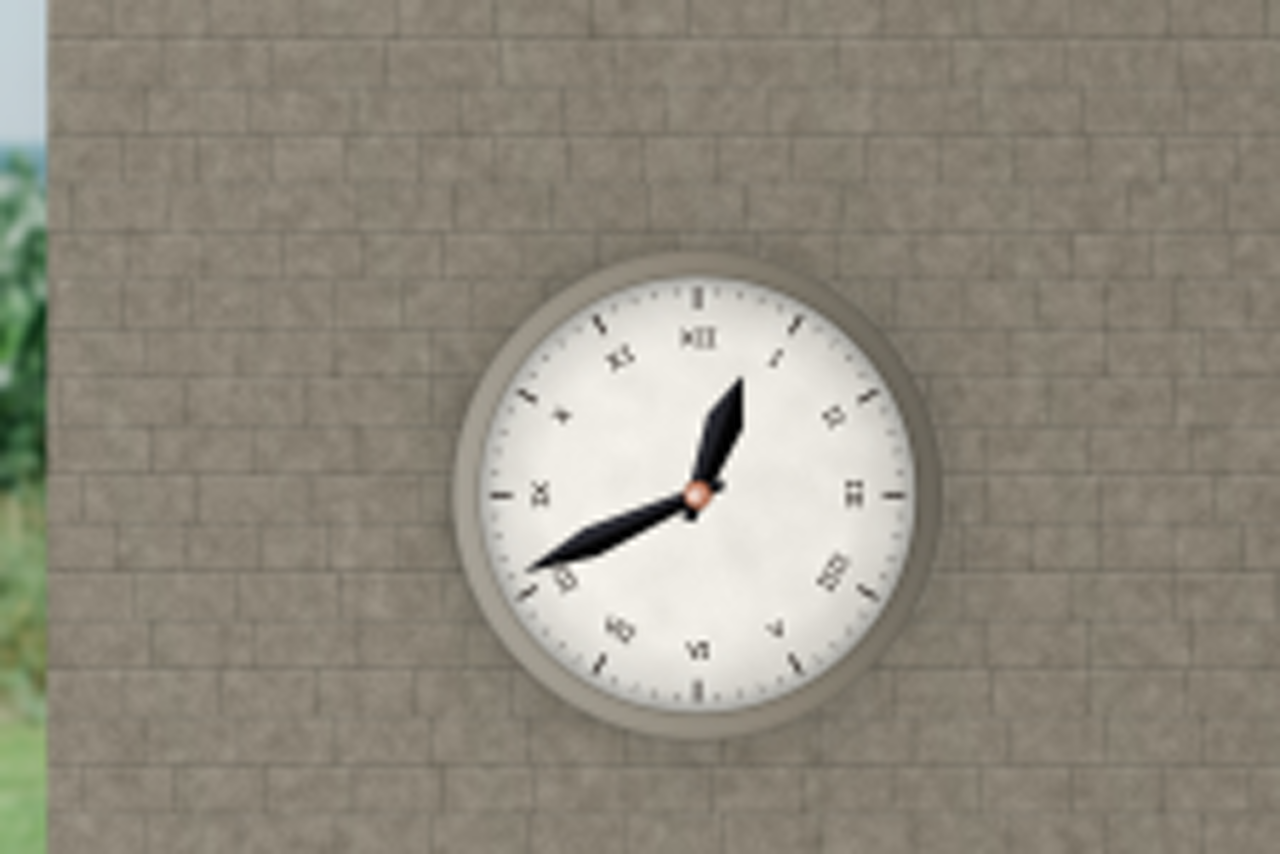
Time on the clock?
12:41
